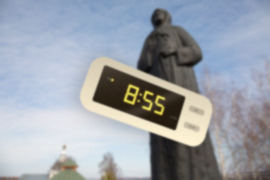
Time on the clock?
8:55
